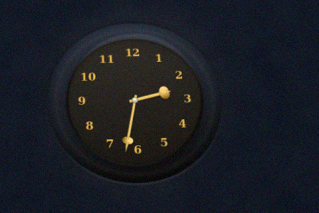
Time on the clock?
2:32
